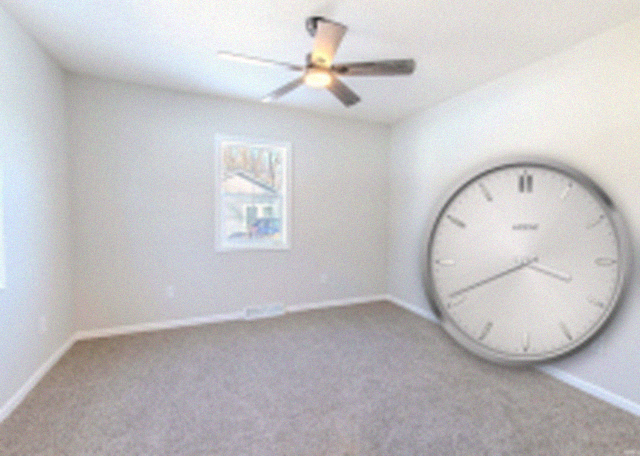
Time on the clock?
3:41
